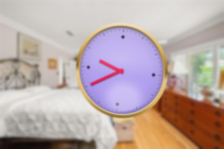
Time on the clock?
9:40
